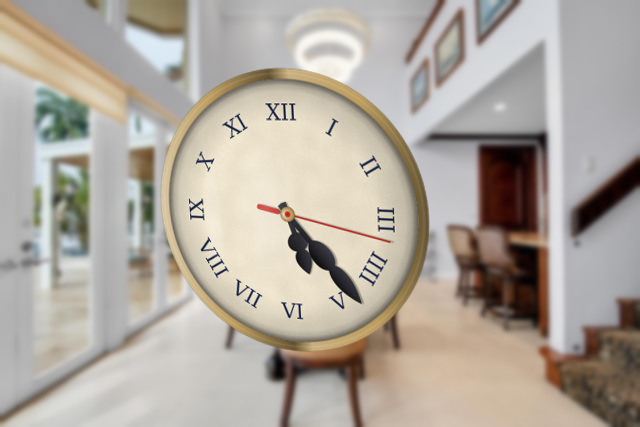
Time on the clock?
5:23:17
